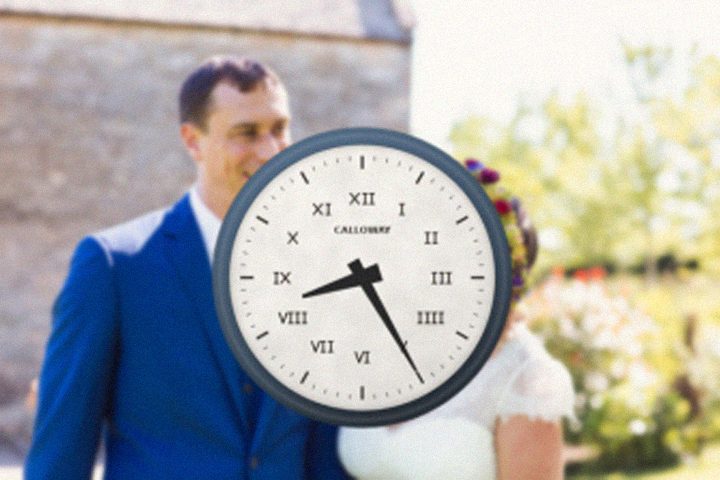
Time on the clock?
8:25
